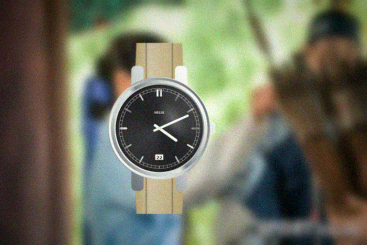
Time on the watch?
4:11
